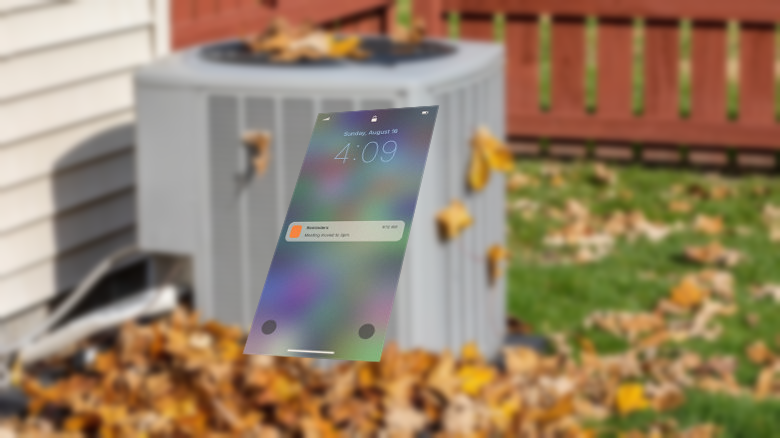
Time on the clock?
4:09
